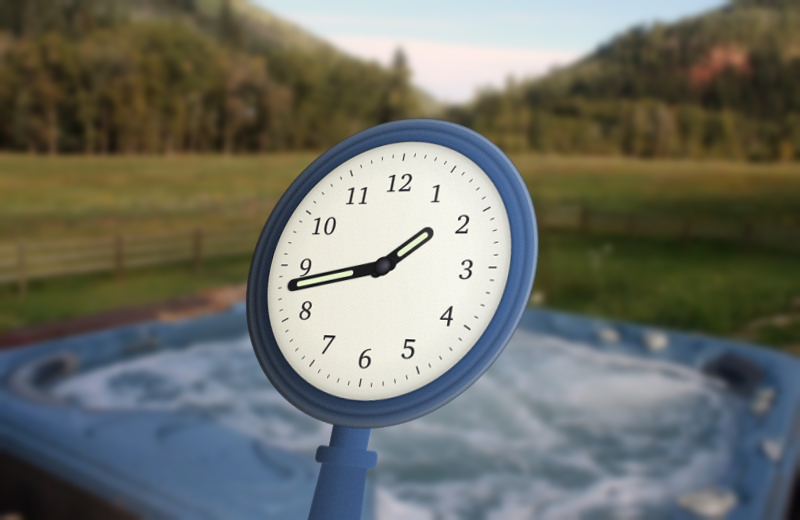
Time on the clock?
1:43
